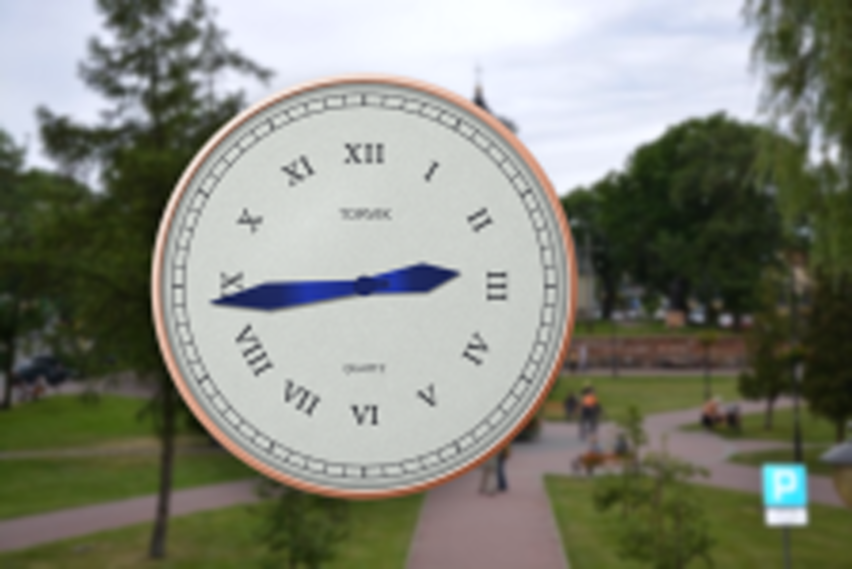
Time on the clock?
2:44
